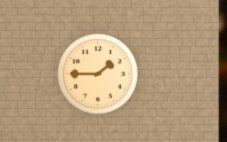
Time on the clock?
1:45
